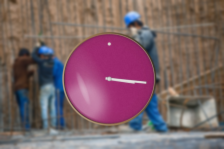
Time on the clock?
3:16
